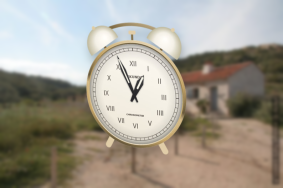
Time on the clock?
12:56
